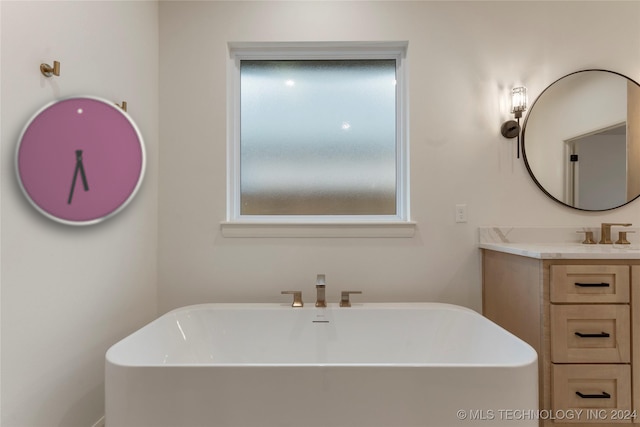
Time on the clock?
5:32
